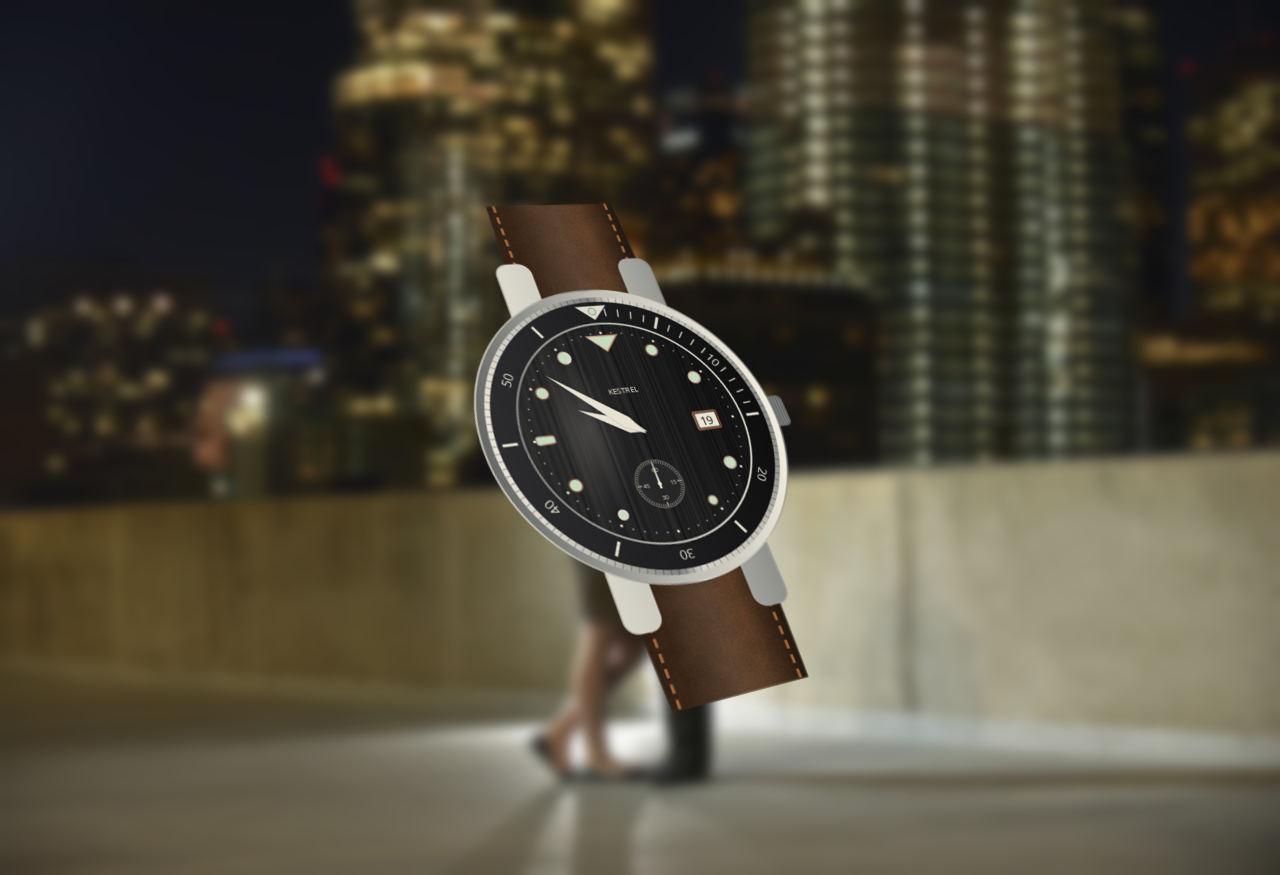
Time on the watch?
9:52
